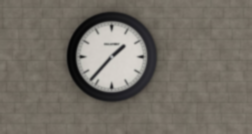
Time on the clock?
1:37
